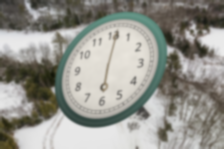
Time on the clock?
6:01
